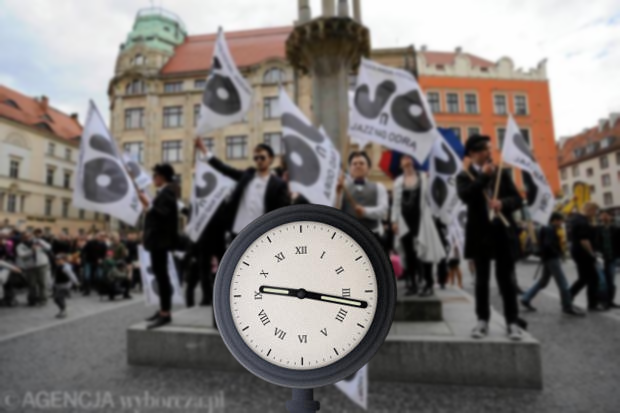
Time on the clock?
9:17
